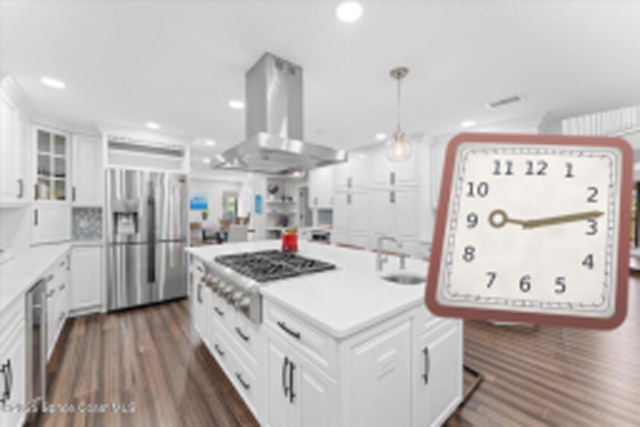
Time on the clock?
9:13
